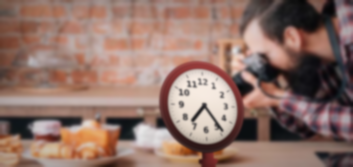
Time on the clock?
7:24
